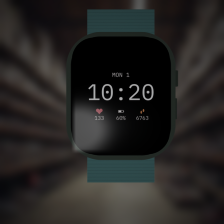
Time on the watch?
10:20
